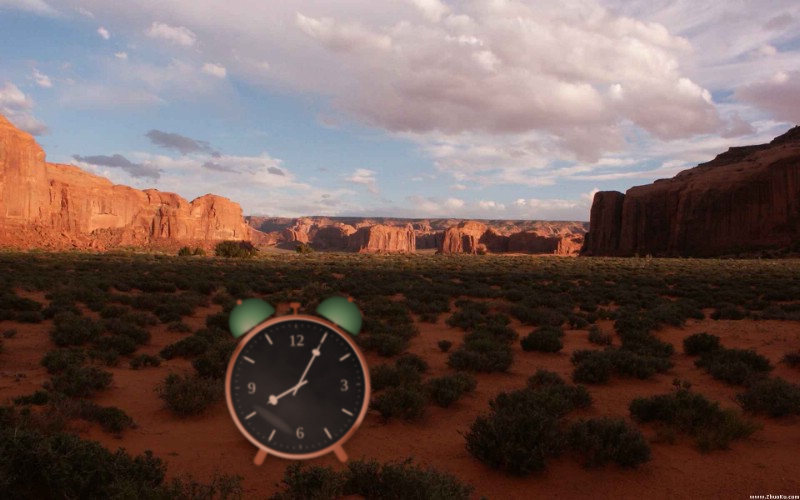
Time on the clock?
8:05
